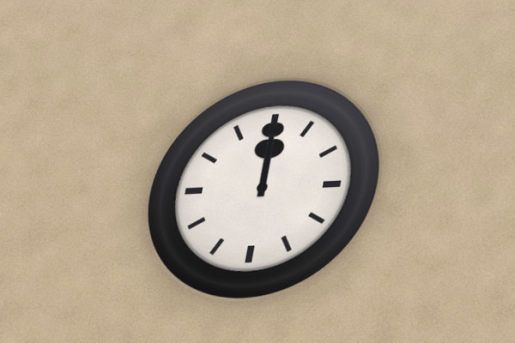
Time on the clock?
12:00
